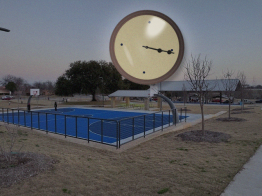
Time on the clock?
3:16
